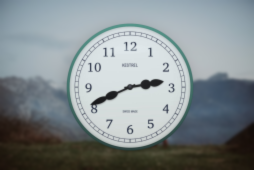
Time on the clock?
2:41
